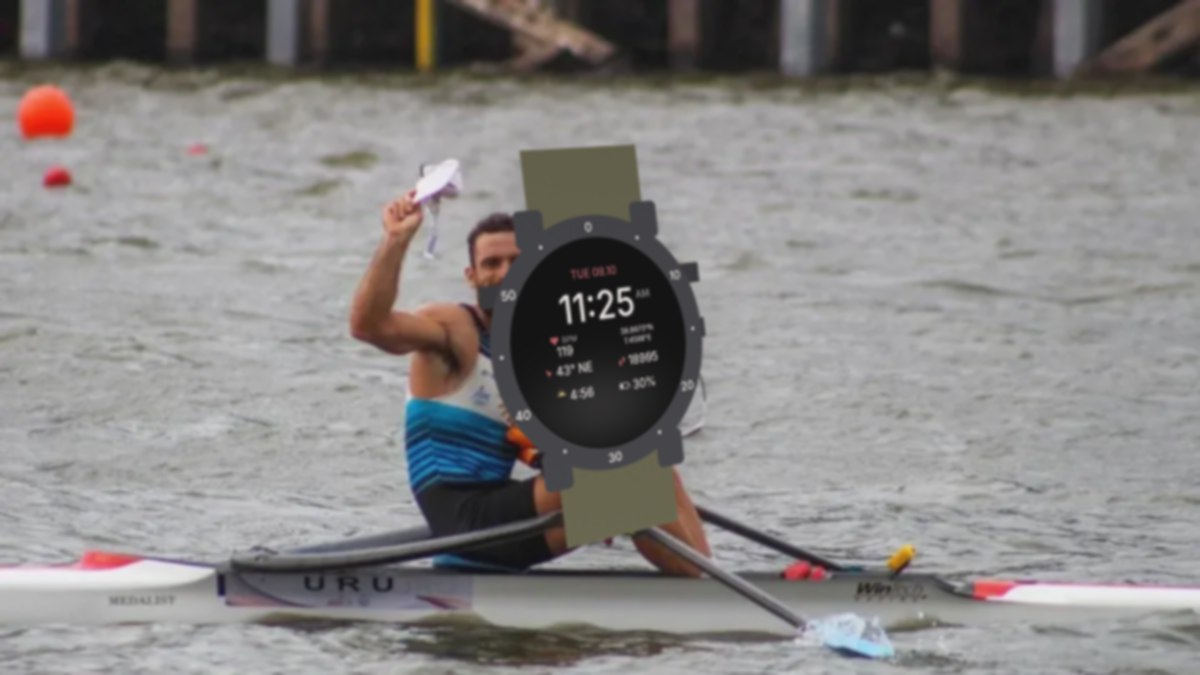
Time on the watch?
11:25
